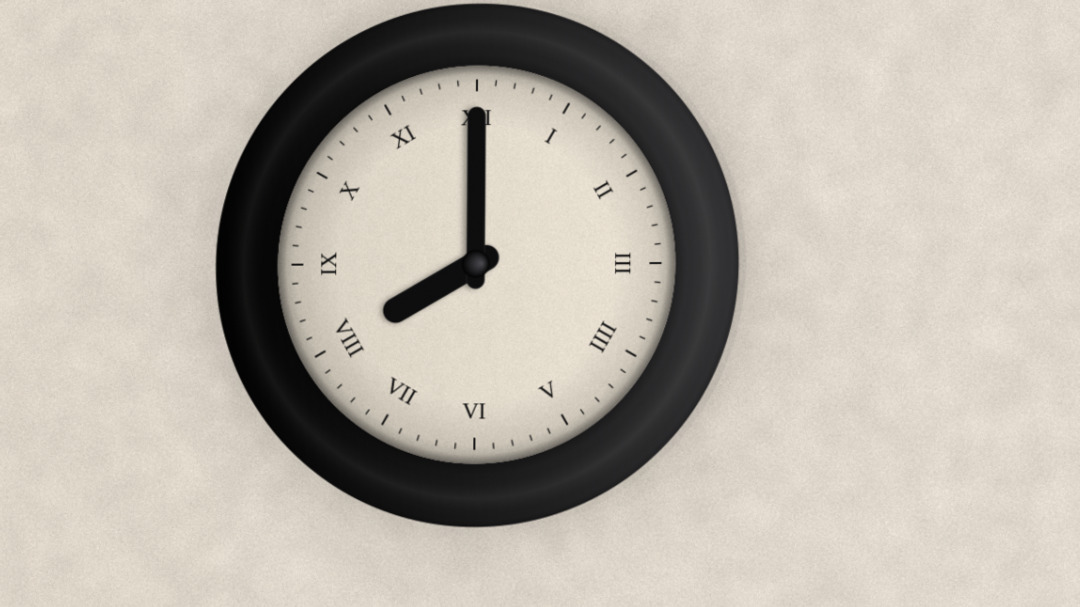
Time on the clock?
8:00
